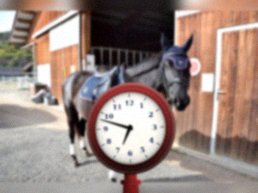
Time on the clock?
6:48
